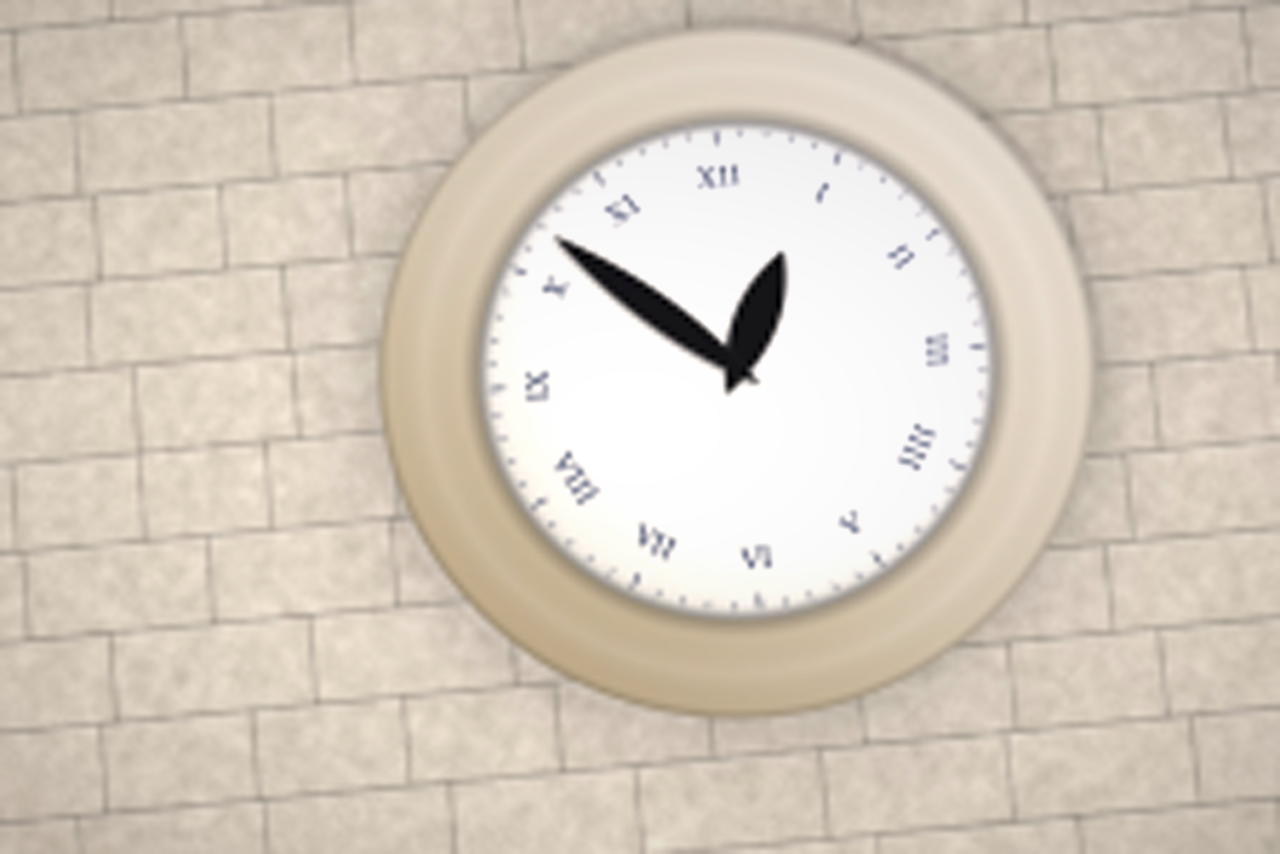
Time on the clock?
12:52
